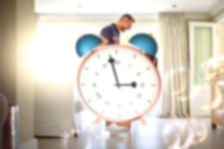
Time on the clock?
2:58
